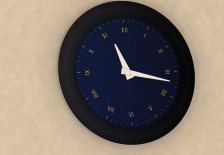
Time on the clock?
11:17
